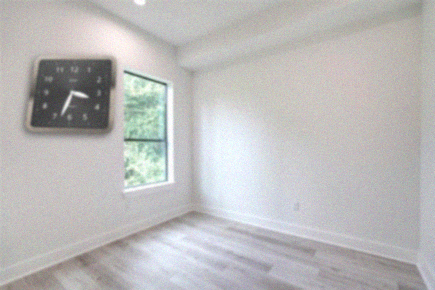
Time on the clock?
3:33
